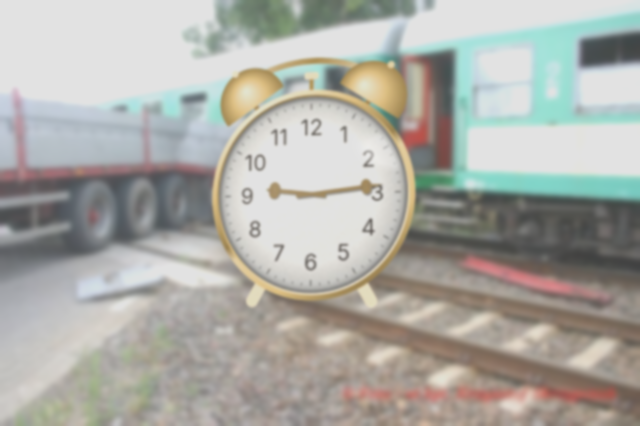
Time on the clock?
9:14
